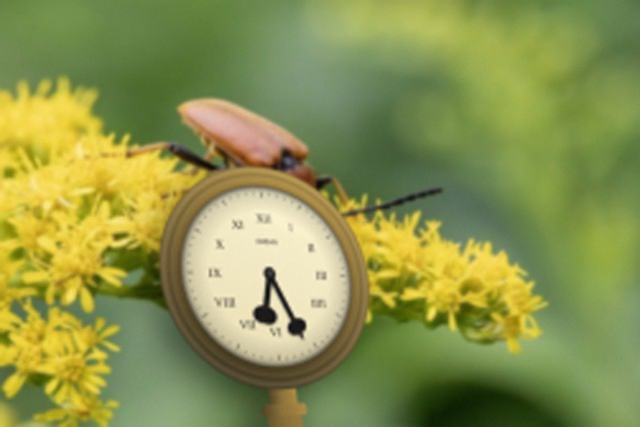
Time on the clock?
6:26
